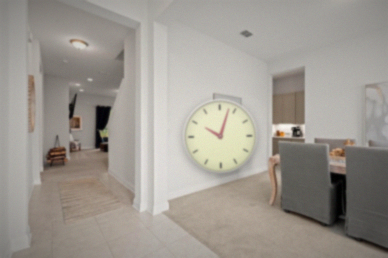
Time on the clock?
10:03
